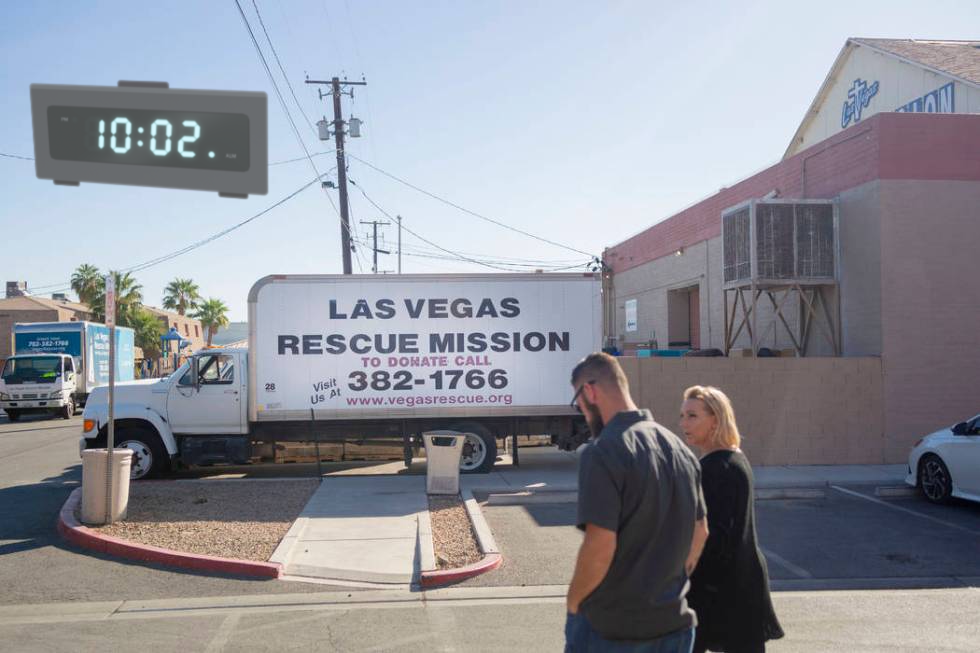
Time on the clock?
10:02
